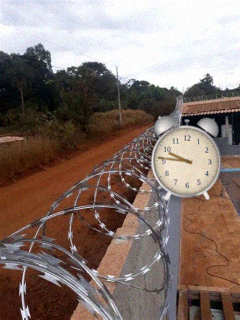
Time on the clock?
9:46
